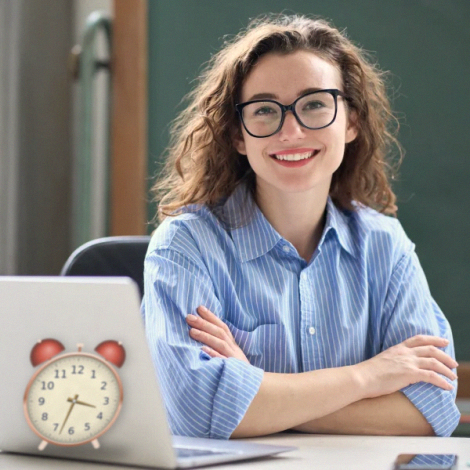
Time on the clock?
3:33
